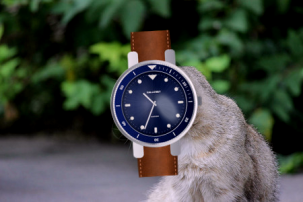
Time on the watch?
10:34
